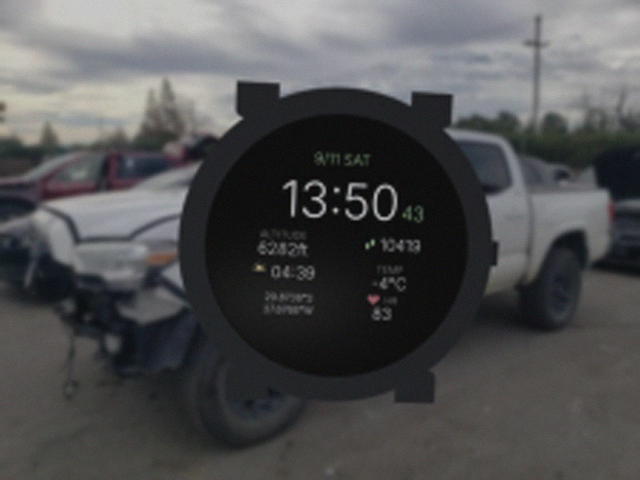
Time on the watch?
13:50
